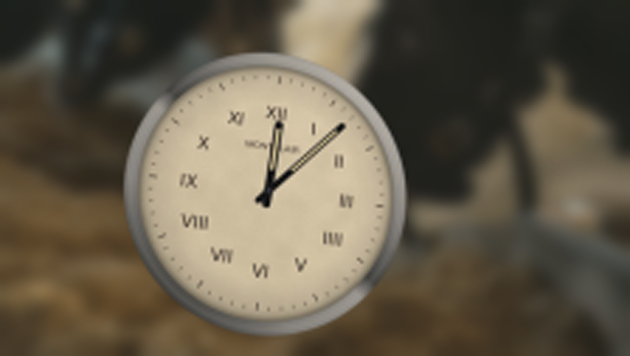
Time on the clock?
12:07
